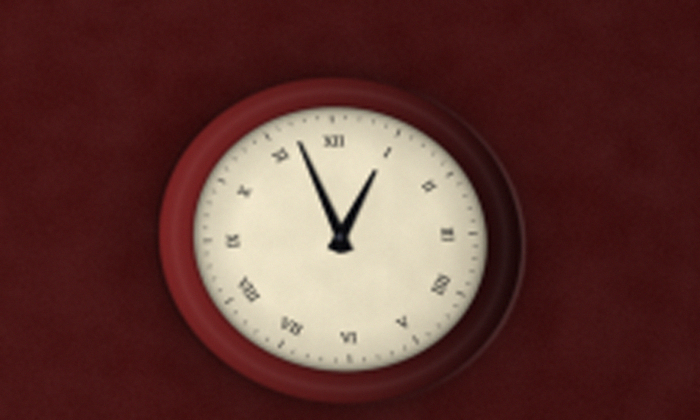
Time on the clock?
12:57
